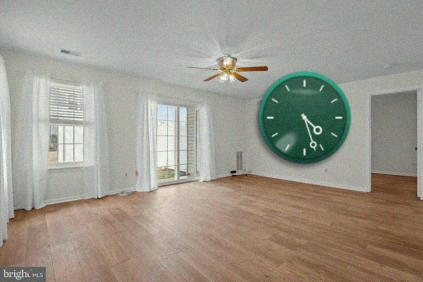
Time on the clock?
4:27
